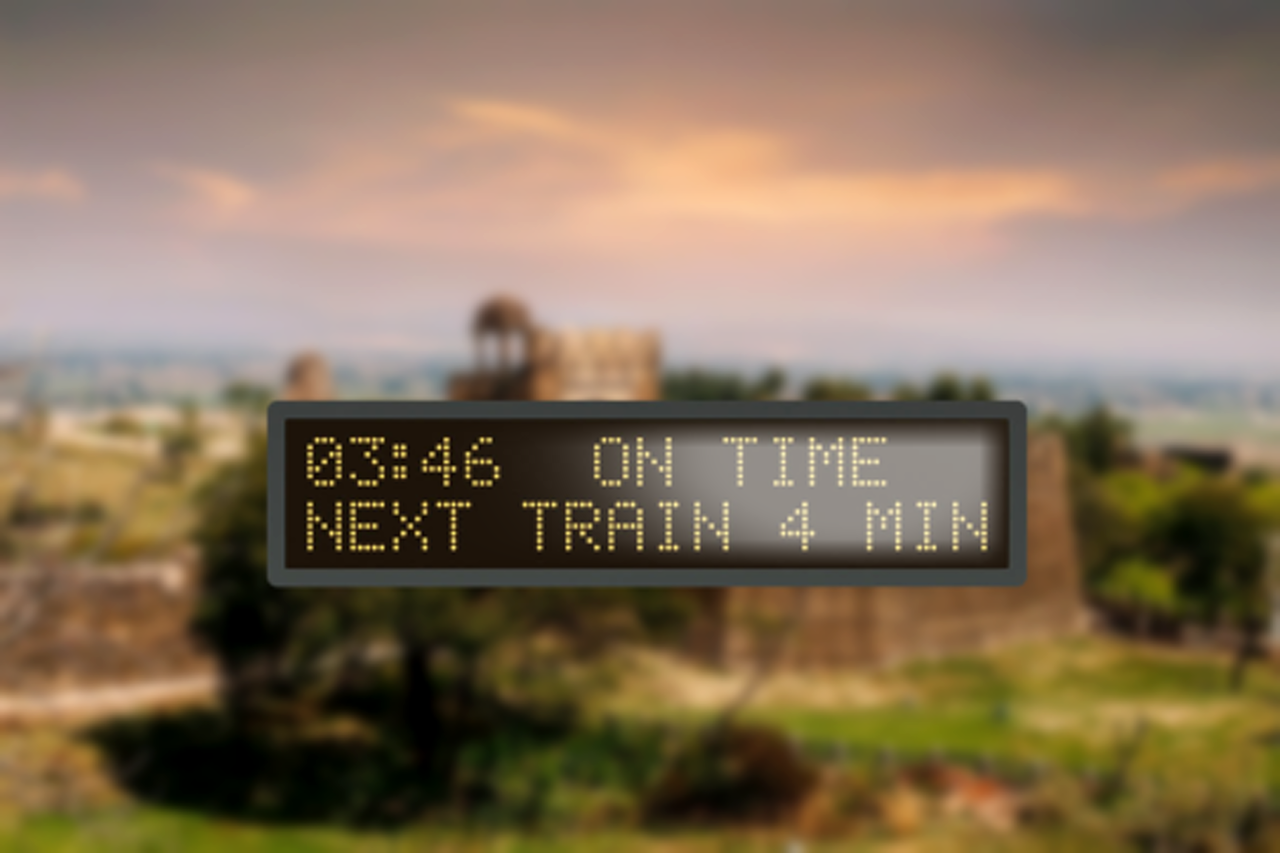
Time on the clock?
3:46
